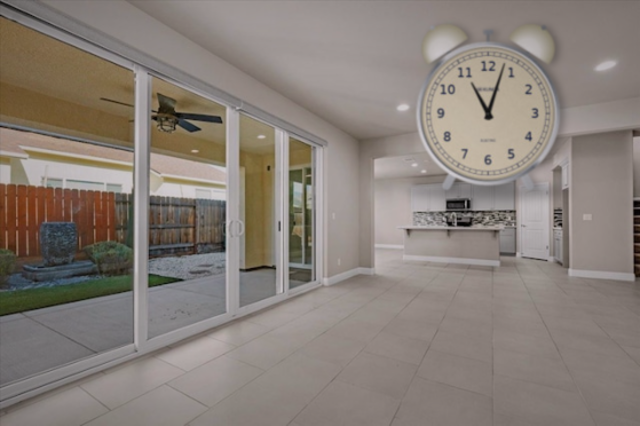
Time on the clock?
11:03
